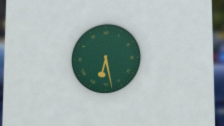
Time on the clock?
6:28
